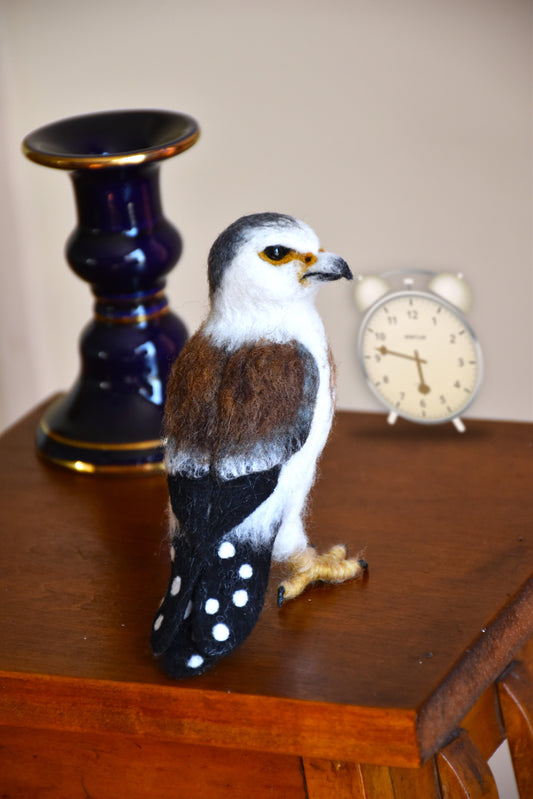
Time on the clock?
5:47
